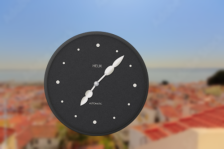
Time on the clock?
7:07
